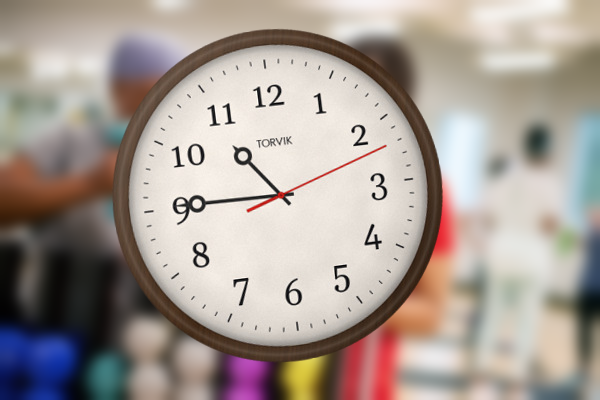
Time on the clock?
10:45:12
